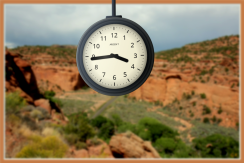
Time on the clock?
3:44
